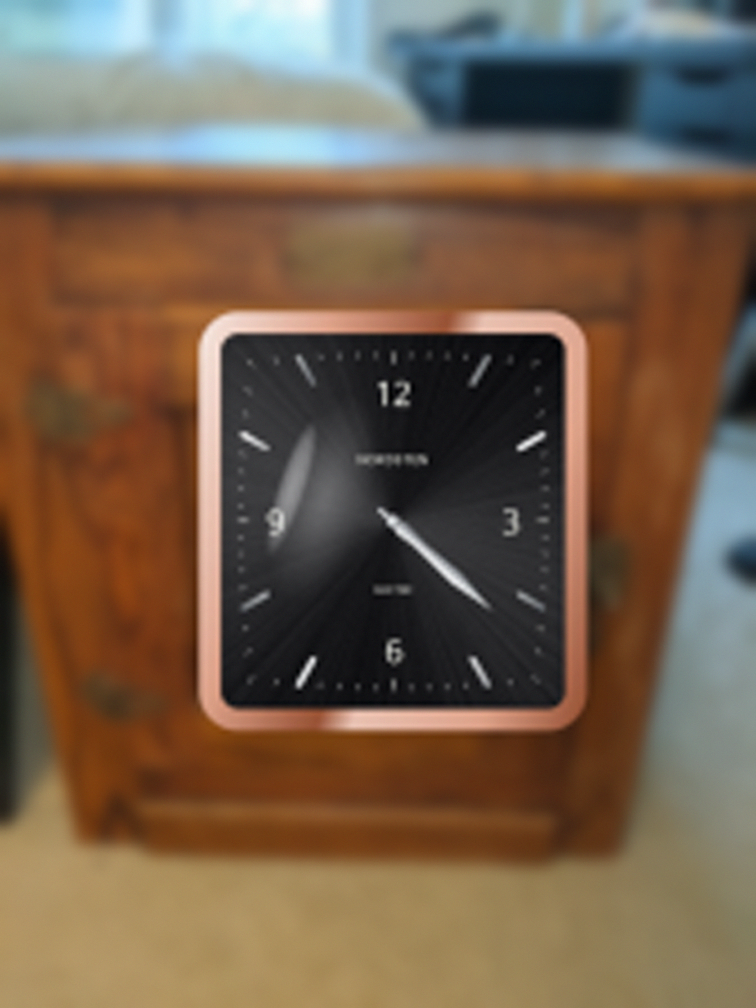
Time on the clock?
4:22
